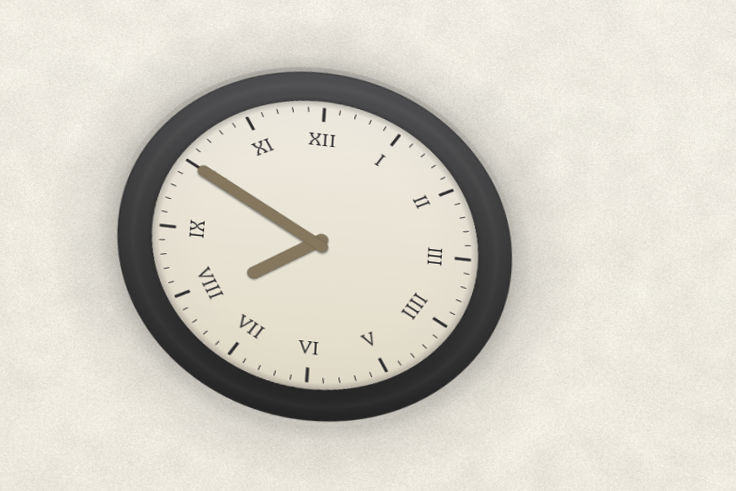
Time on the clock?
7:50
